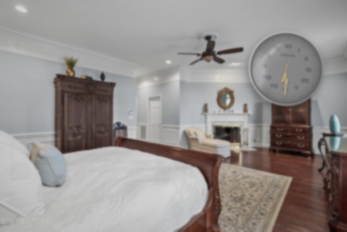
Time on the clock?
6:30
